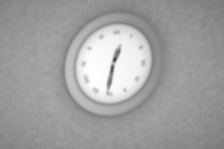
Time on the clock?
12:31
